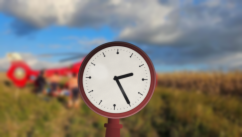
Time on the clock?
2:25
